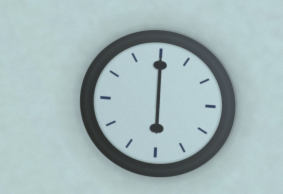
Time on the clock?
6:00
